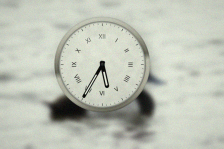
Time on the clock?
5:35
